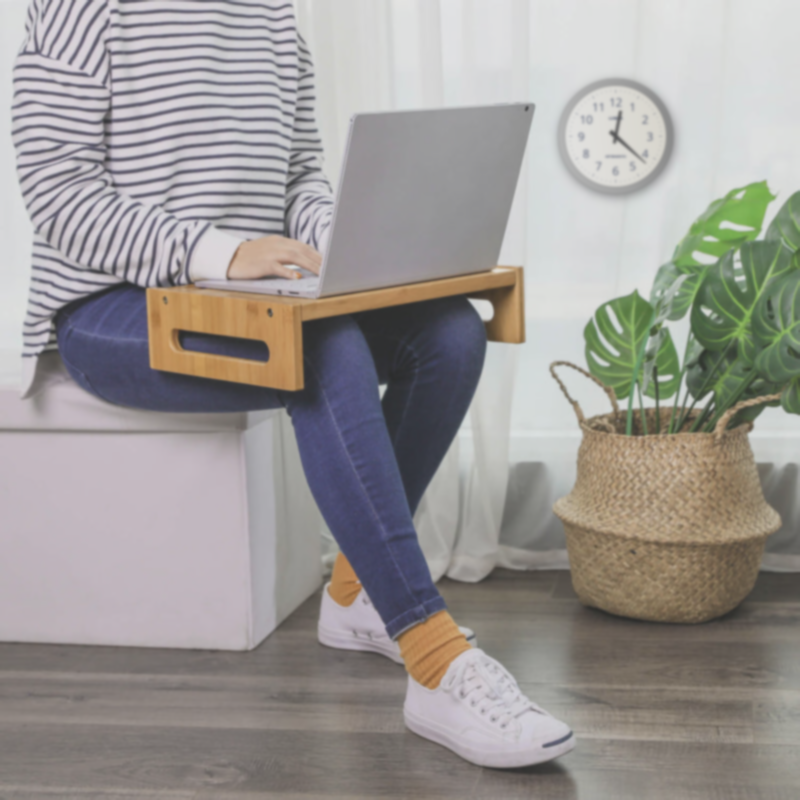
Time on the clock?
12:22
